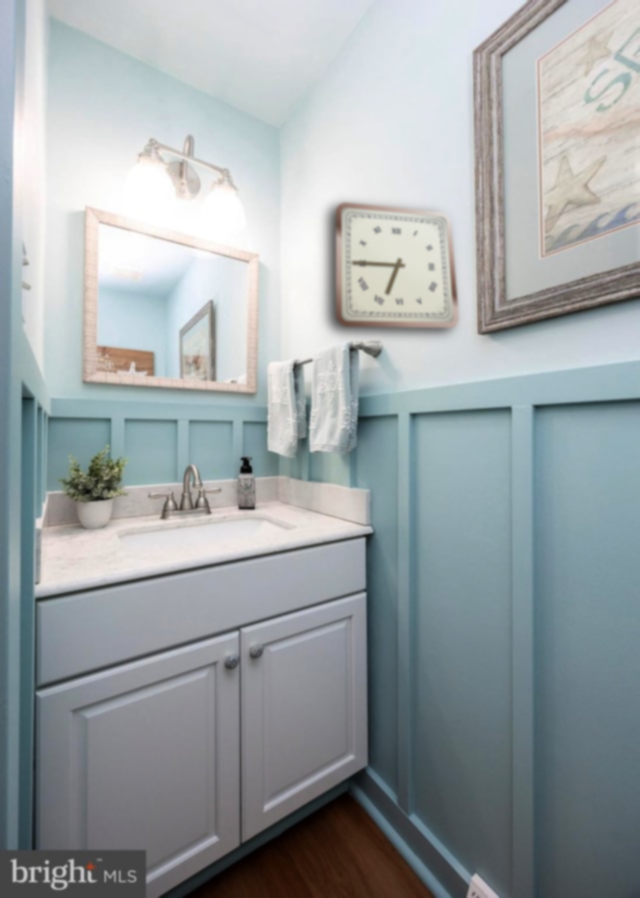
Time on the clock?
6:45
